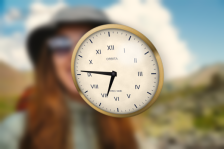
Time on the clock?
6:46
